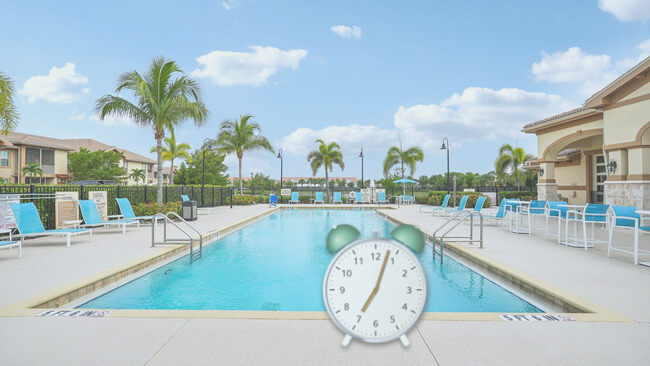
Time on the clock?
7:03
